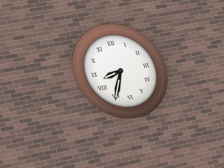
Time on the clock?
8:35
